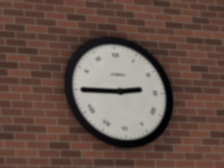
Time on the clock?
2:45
